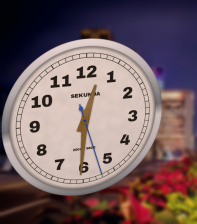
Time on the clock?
12:30:27
